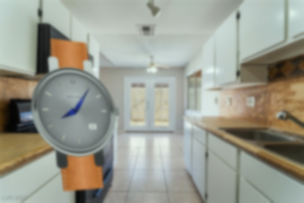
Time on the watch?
8:06
